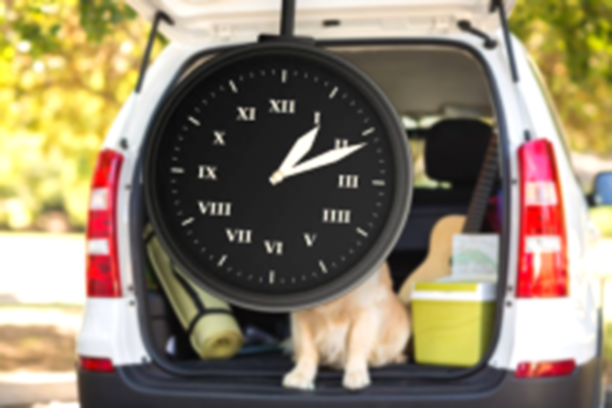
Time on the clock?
1:11
